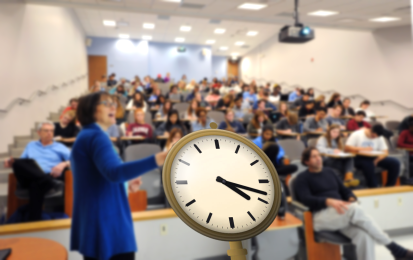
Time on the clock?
4:18
